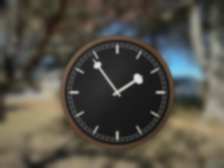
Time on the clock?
1:54
